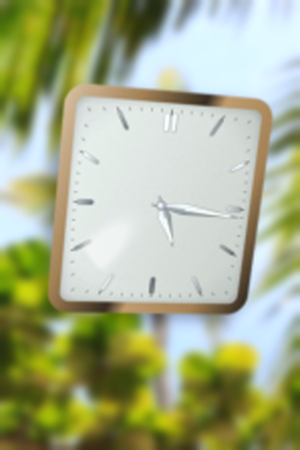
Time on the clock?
5:16
